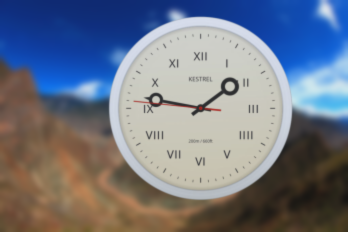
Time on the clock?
1:46:46
